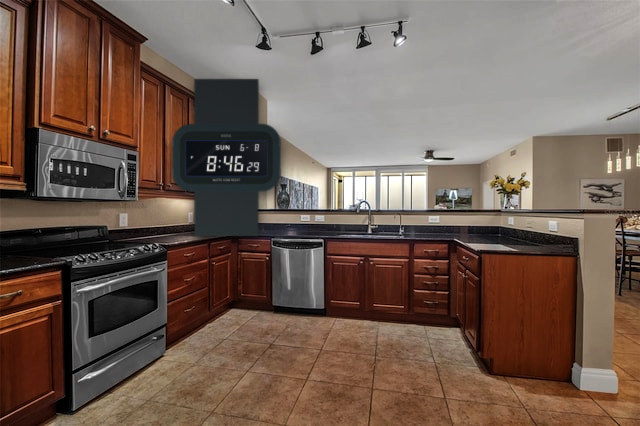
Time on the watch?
8:46:29
